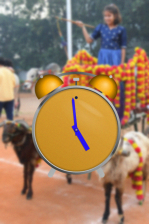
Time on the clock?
4:59
